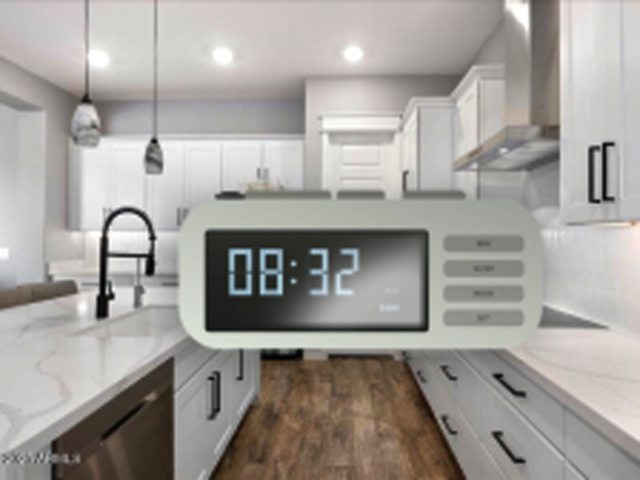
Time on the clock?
8:32
